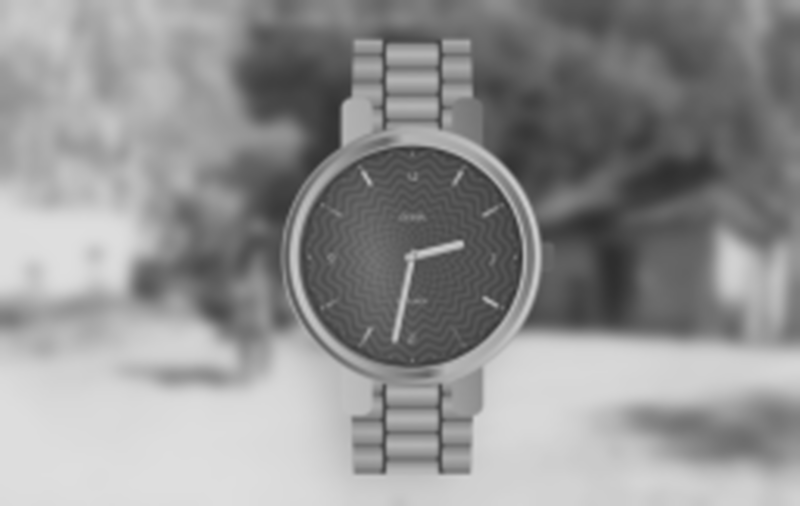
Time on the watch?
2:32
